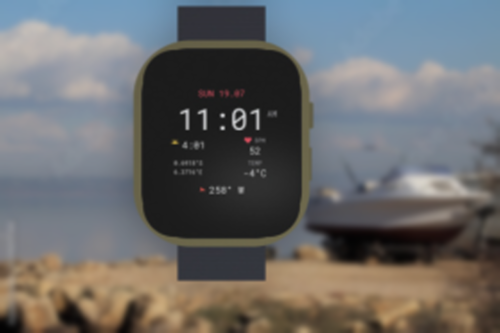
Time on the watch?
11:01
